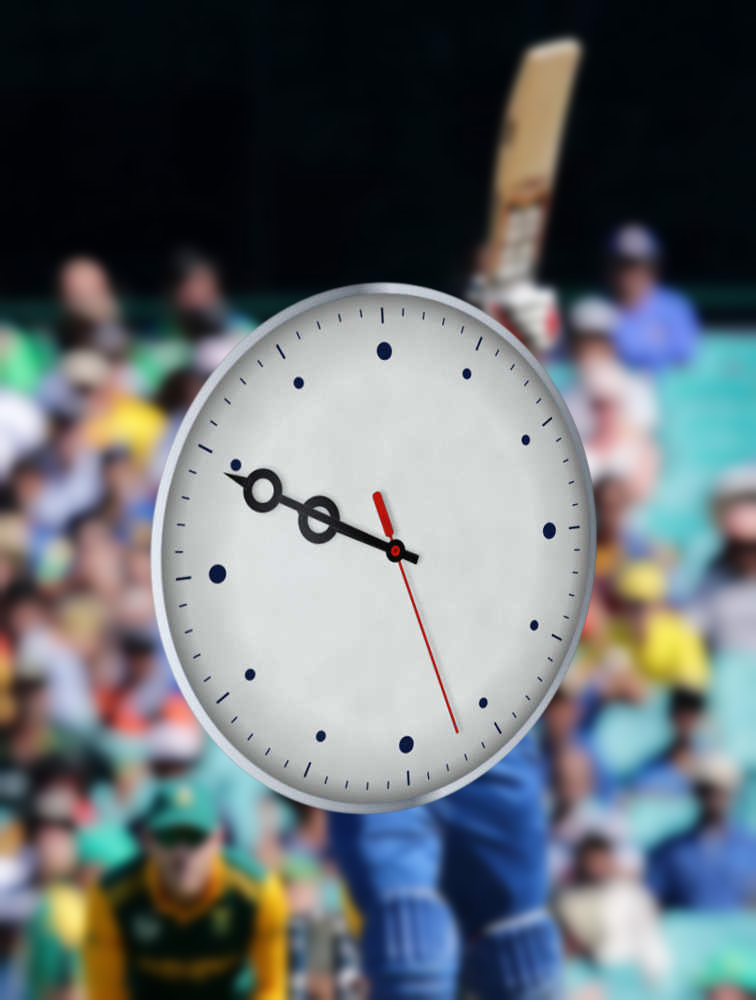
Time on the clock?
9:49:27
